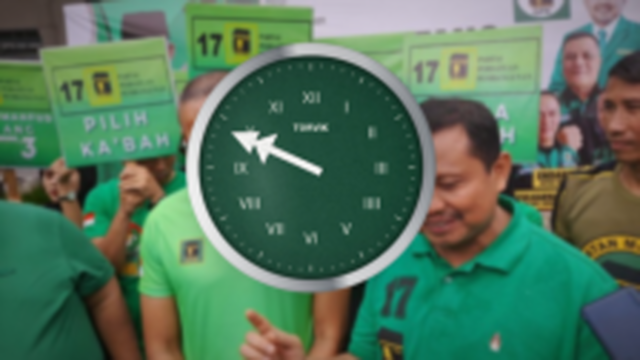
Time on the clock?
9:49
